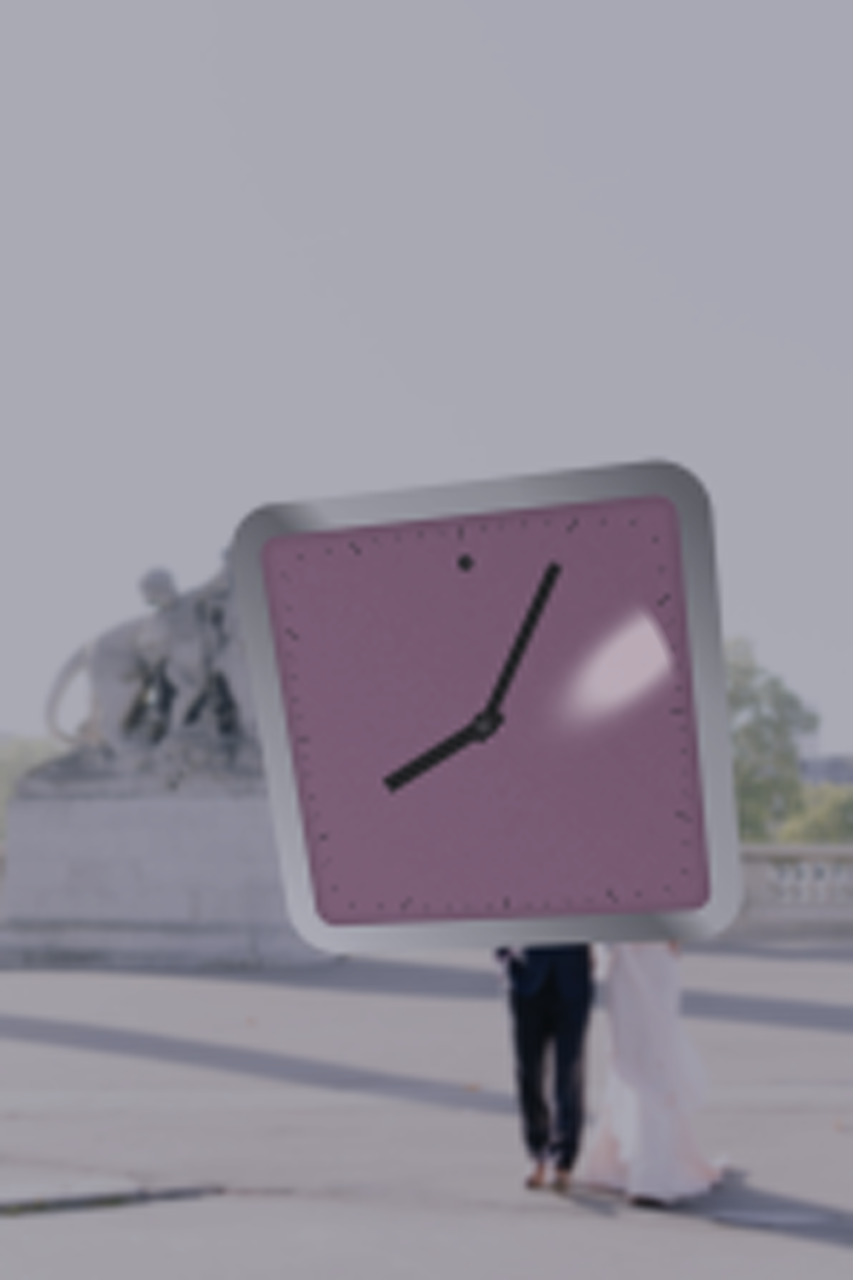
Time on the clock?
8:05
